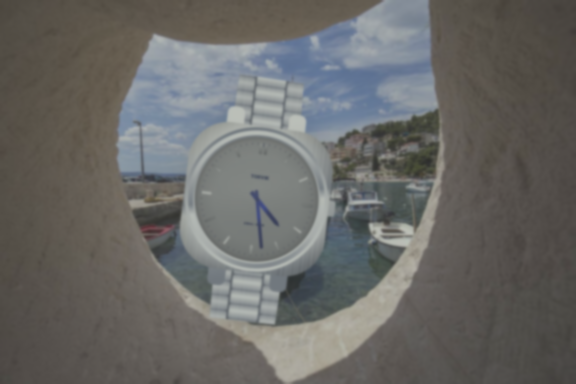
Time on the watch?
4:28
